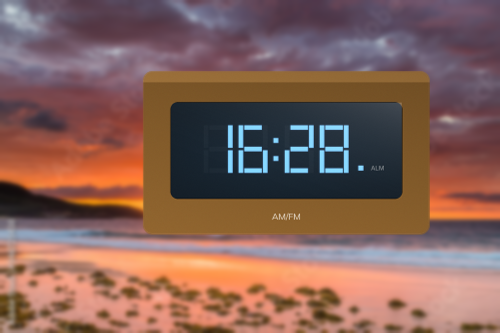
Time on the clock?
16:28
